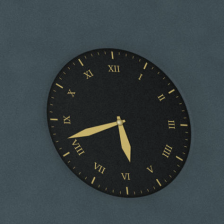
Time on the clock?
5:42
